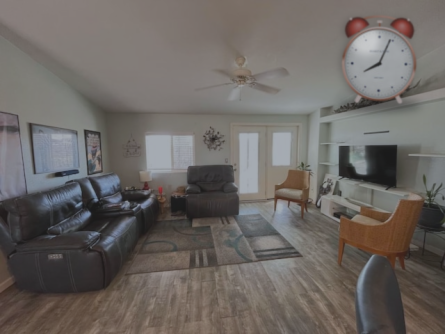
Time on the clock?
8:04
